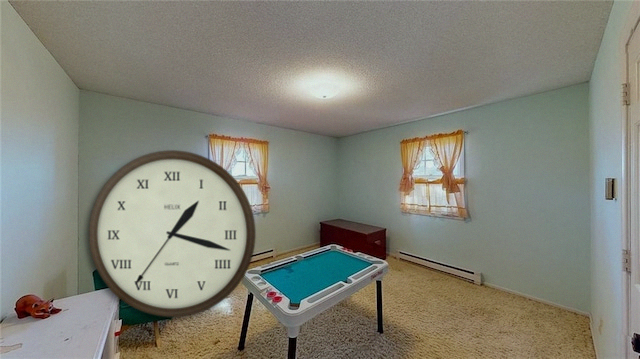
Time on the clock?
1:17:36
